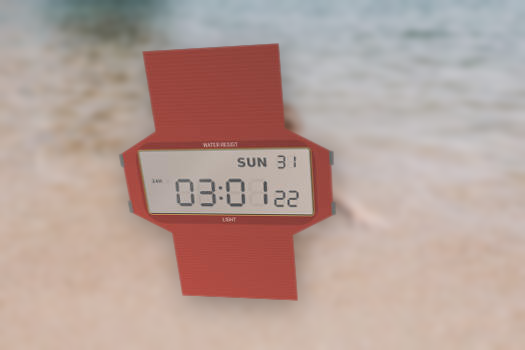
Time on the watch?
3:01:22
